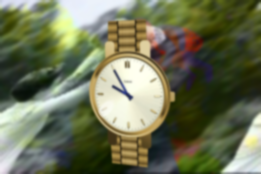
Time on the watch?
9:55
